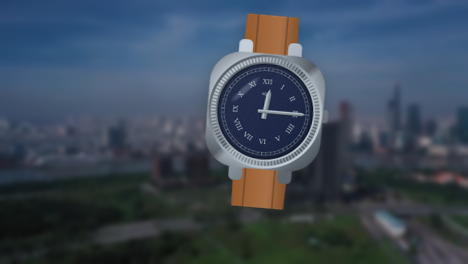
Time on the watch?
12:15
